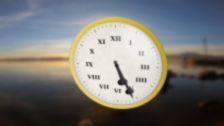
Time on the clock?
5:26
